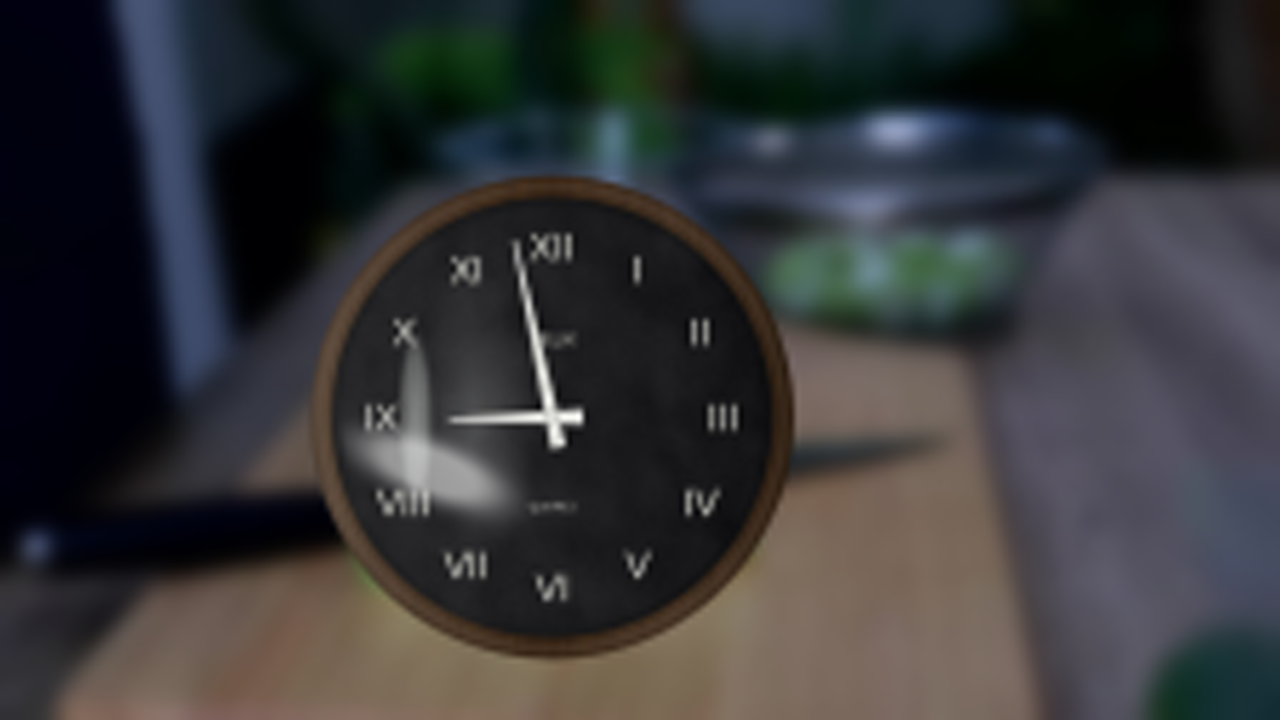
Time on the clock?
8:58
